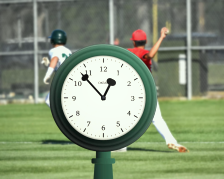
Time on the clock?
12:53
